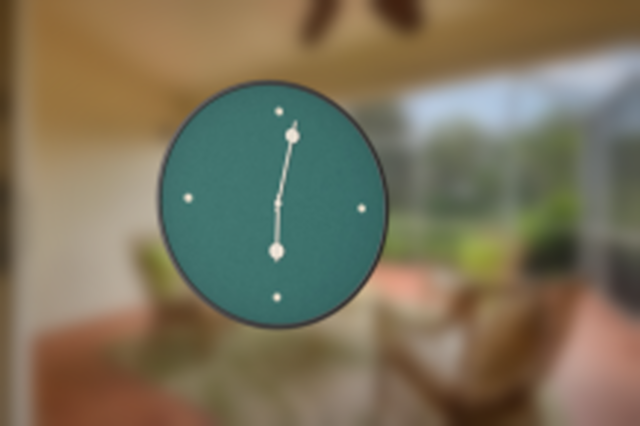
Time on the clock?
6:02
